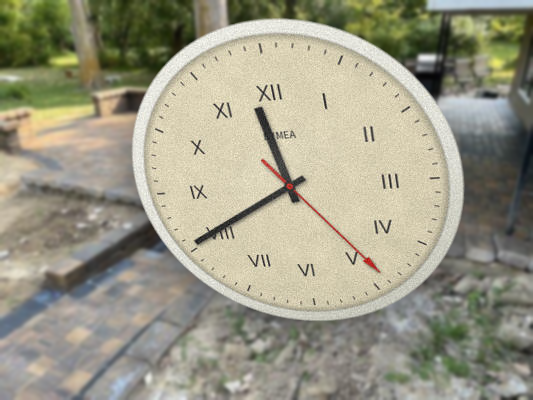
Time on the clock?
11:40:24
